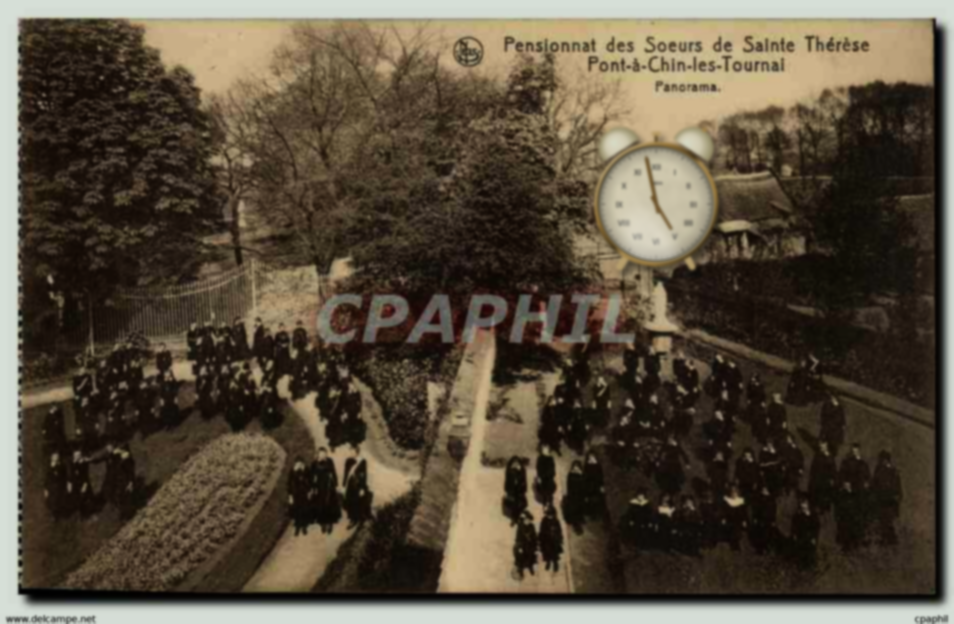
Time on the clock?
4:58
